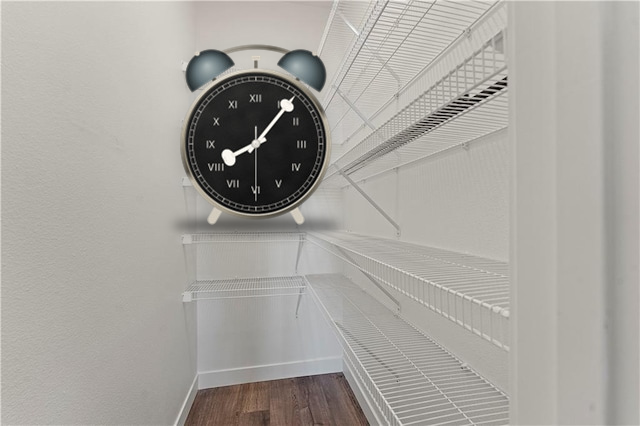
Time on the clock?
8:06:30
